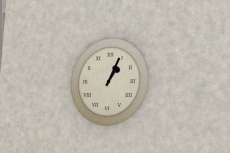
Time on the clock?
1:04
